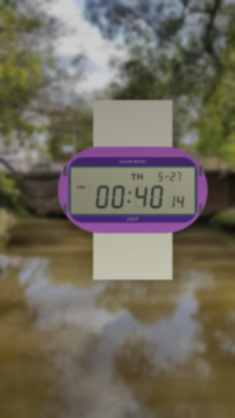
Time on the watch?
0:40:14
